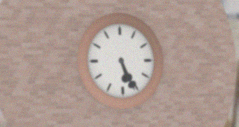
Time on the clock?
5:26
